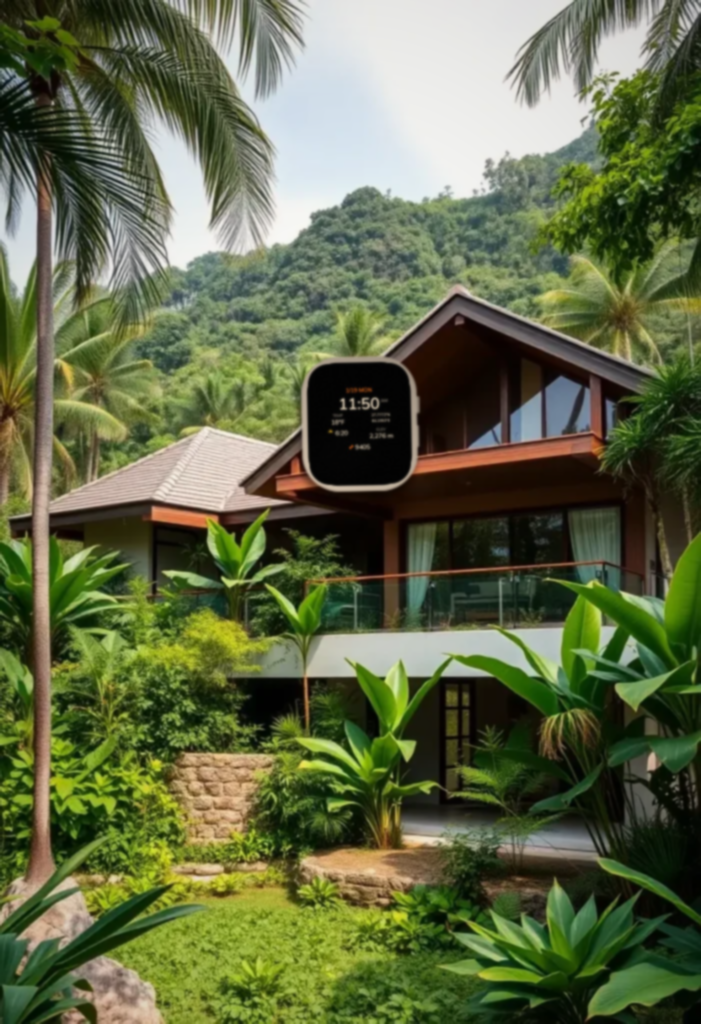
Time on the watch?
11:50
